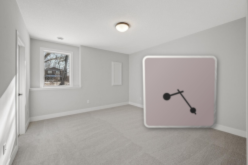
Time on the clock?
8:24
